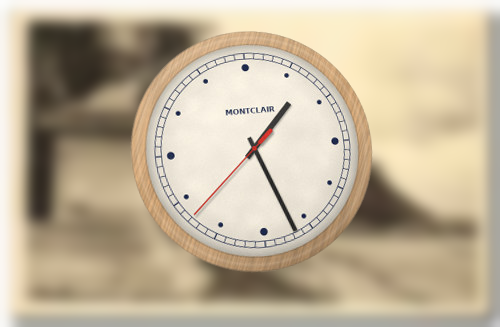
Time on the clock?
1:26:38
